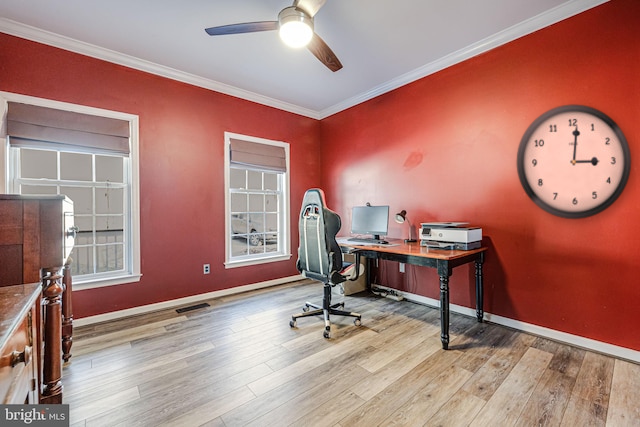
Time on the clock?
3:01
